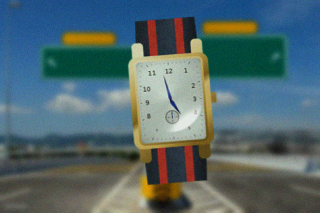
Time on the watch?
4:58
